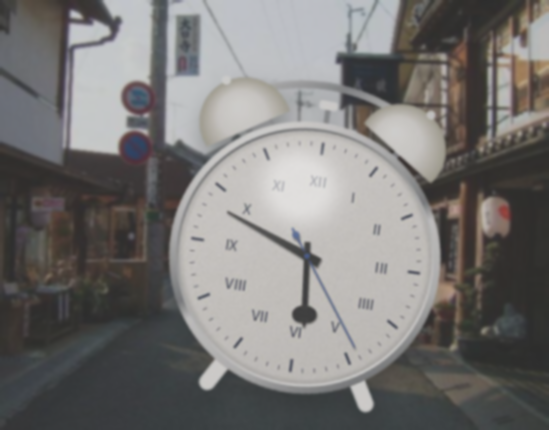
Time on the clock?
5:48:24
